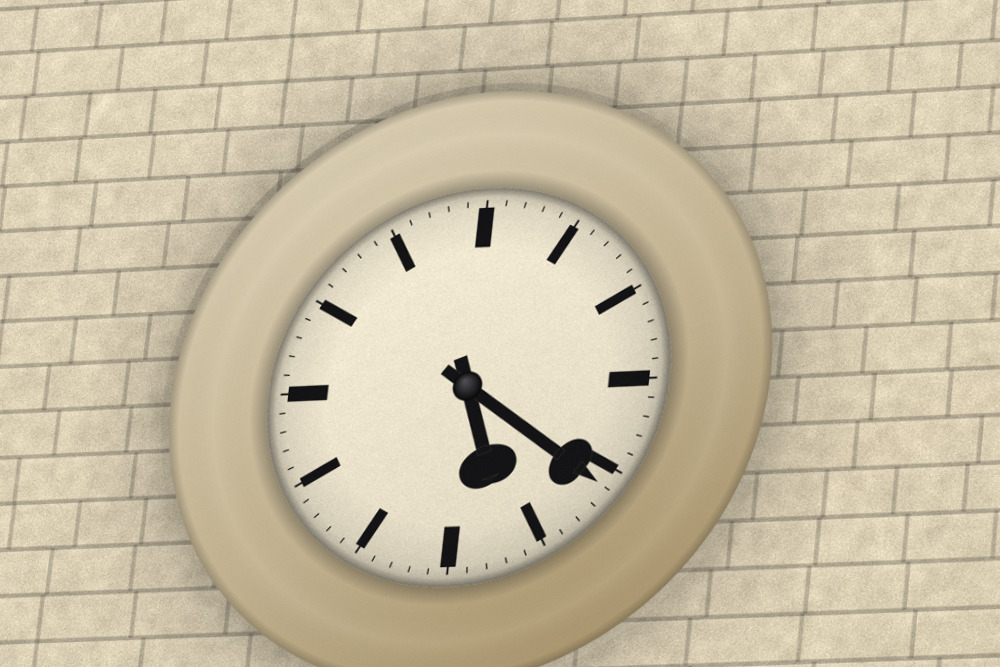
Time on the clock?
5:21
